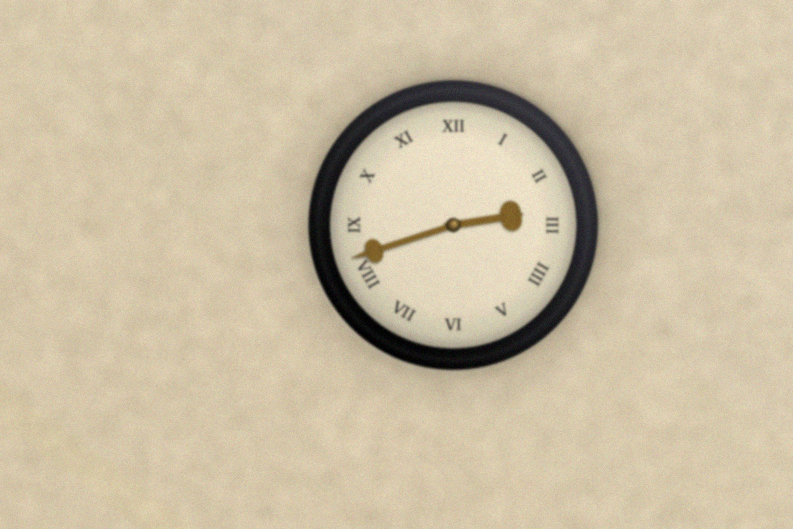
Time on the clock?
2:42
